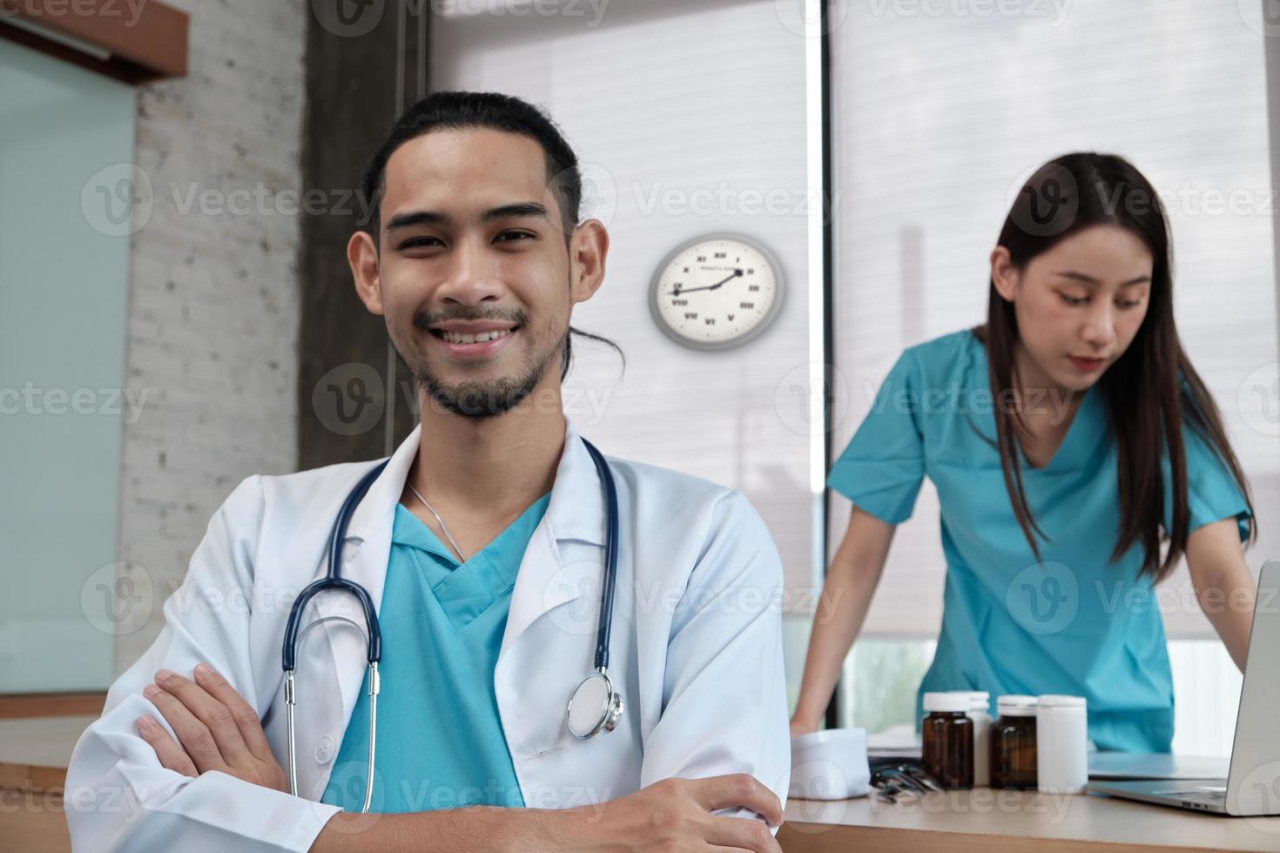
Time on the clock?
1:43
